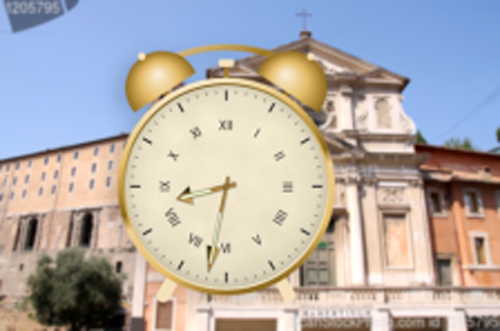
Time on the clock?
8:32
